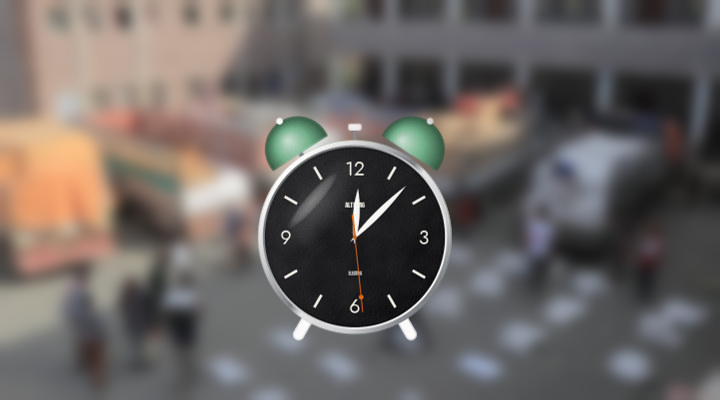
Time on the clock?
12:07:29
